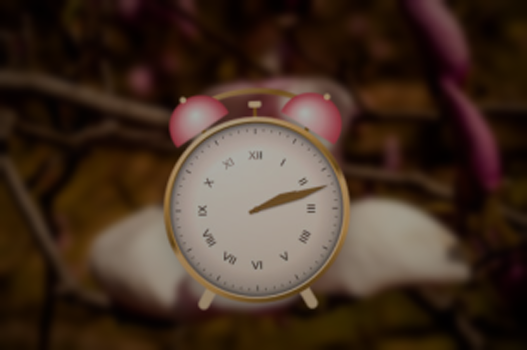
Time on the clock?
2:12
